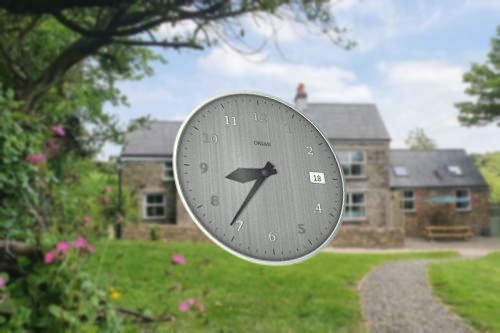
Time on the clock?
8:36
